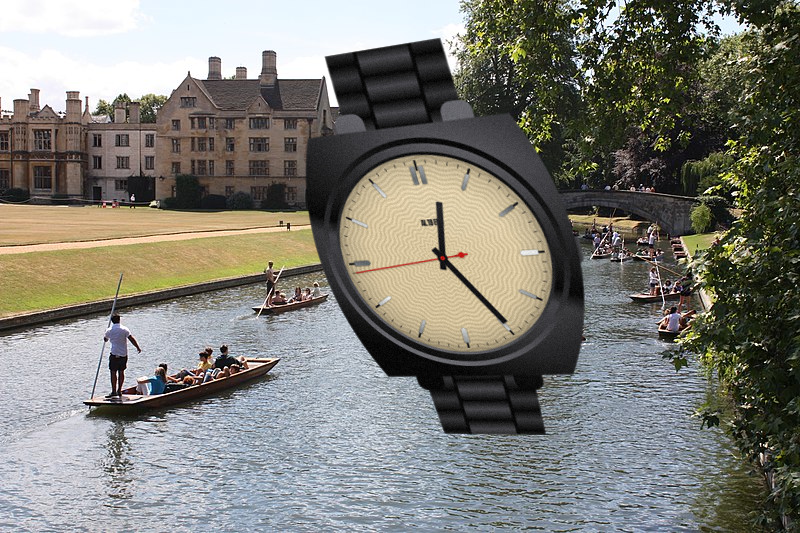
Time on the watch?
12:24:44
